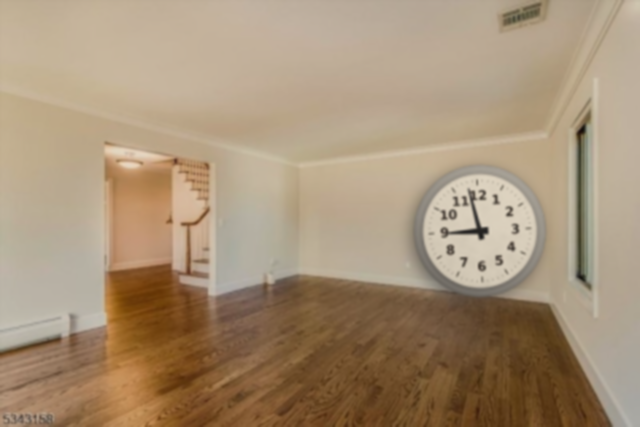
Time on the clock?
8:58
